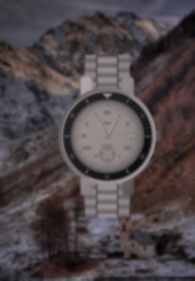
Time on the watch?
12:55
